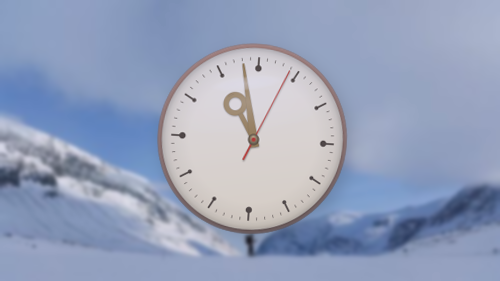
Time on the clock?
10:58:04
